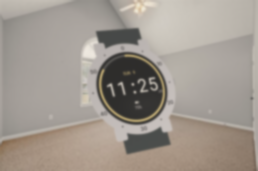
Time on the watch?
11:25
